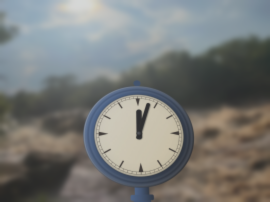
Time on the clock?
12:03
